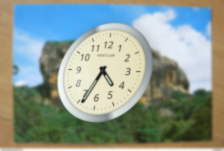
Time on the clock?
4:34
